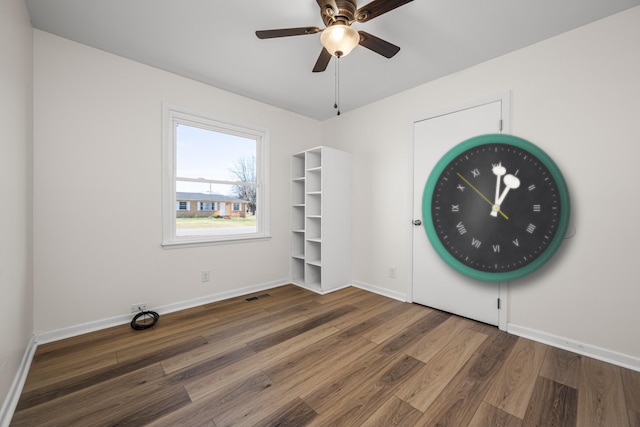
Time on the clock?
1:00:52
